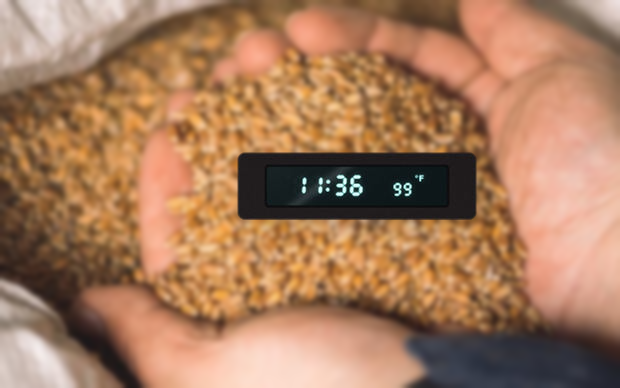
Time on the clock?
11:36
